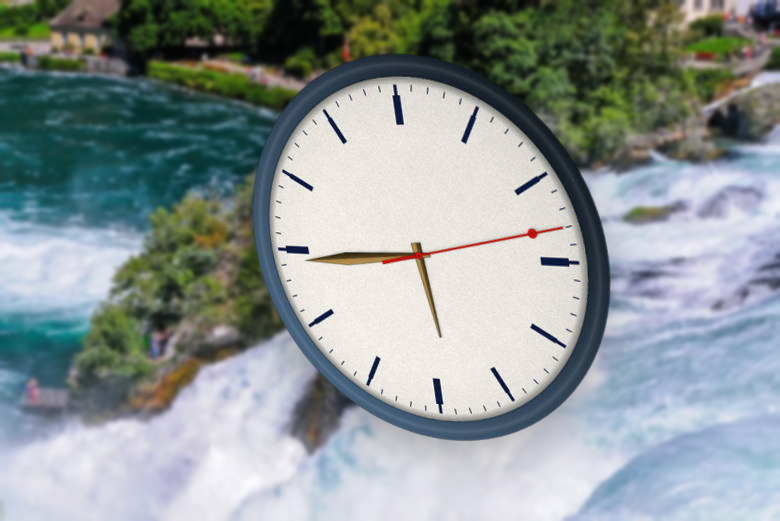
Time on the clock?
5:44:13
